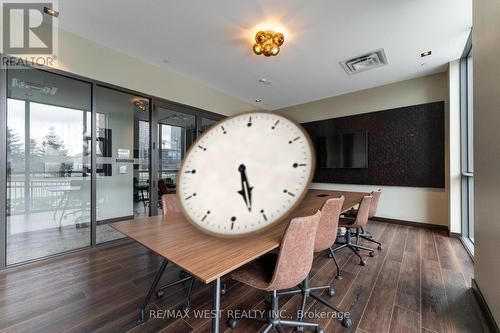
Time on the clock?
5:27
